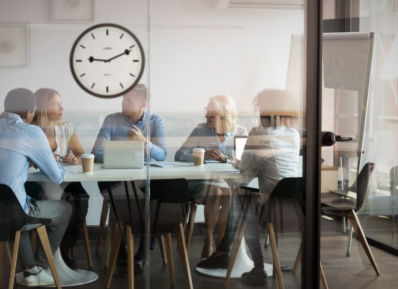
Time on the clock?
9:11
